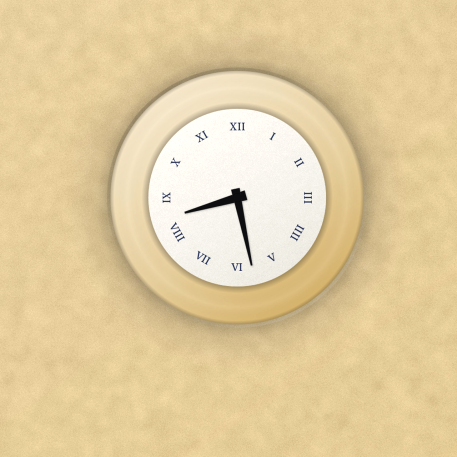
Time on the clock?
8:28
